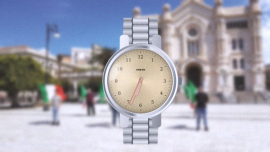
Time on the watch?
6:34
